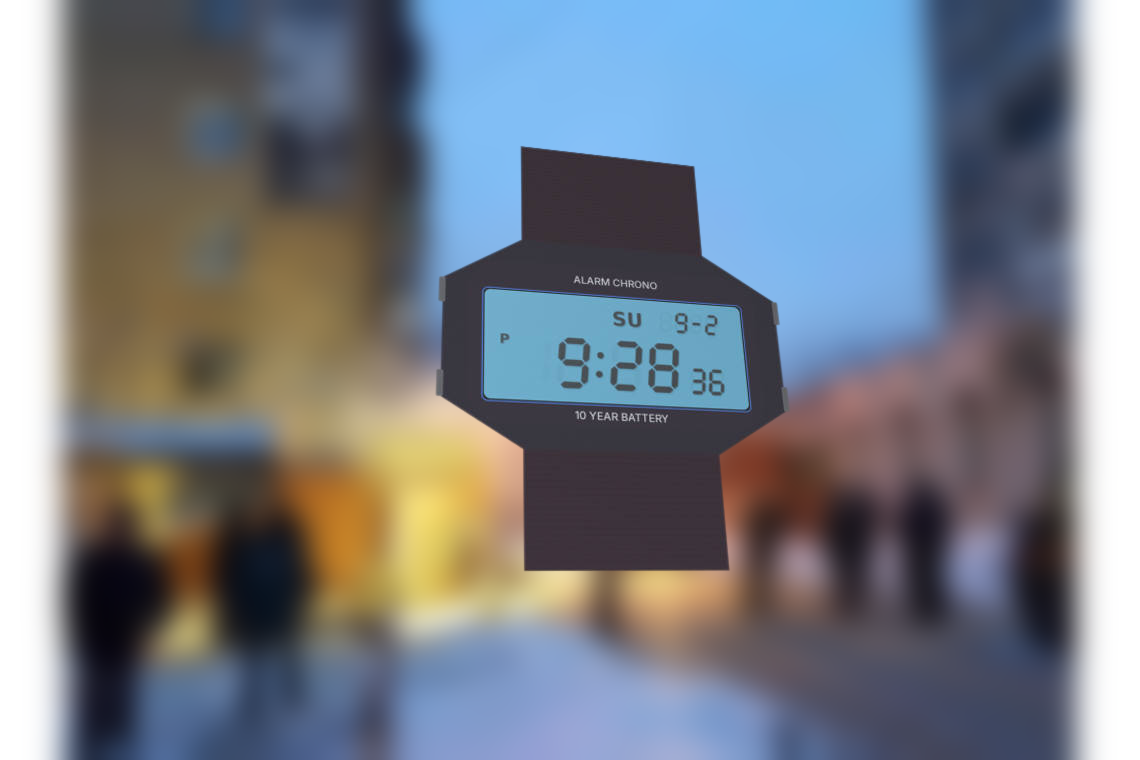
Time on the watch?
9:28:36
